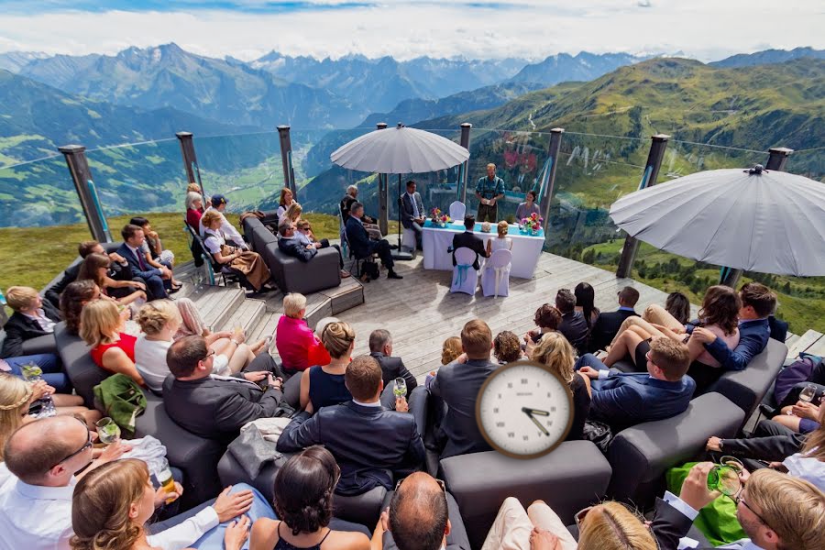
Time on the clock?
3:23
